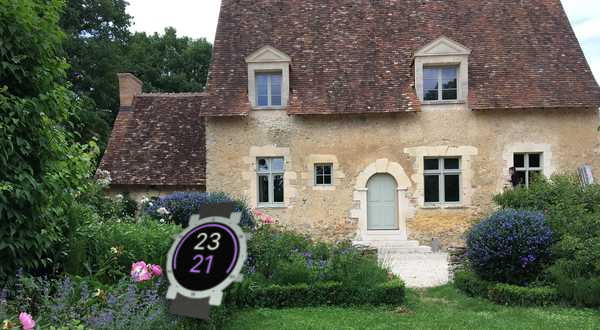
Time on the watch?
23:21
